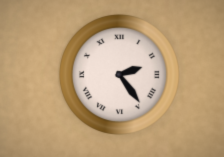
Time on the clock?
2:24
